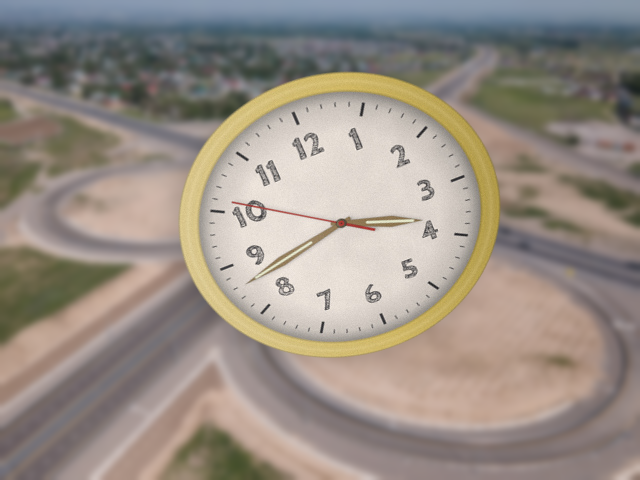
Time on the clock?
3:42:51
